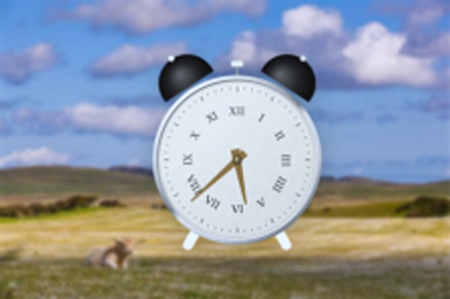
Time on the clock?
5:38
